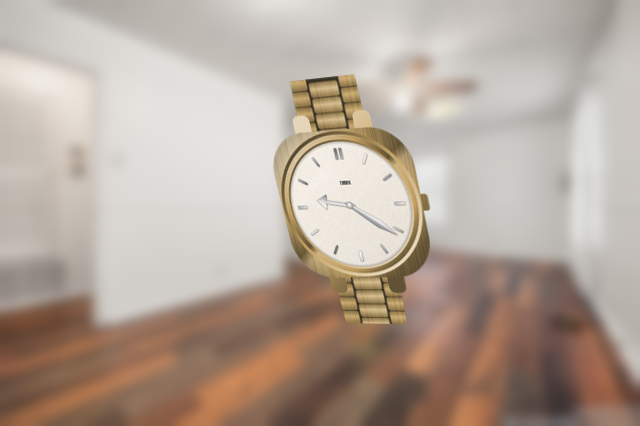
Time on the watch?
9:21
